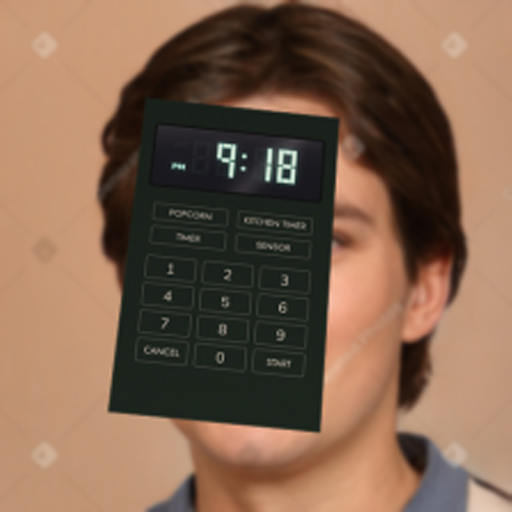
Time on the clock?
9:18
